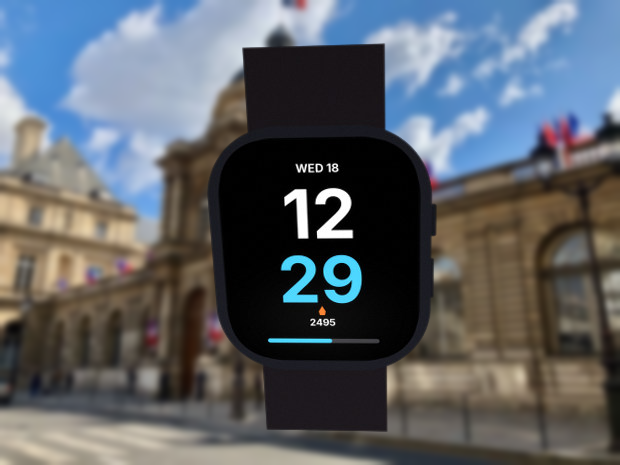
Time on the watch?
12:29
